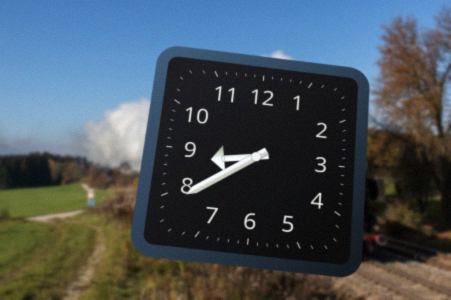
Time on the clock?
8:39
